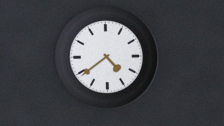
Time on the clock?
4:39
